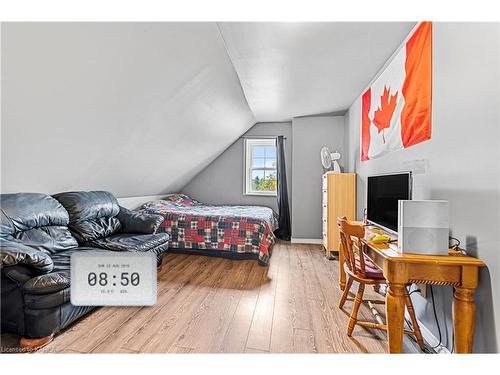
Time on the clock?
8:50
